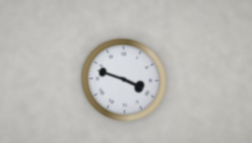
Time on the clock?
3:48
